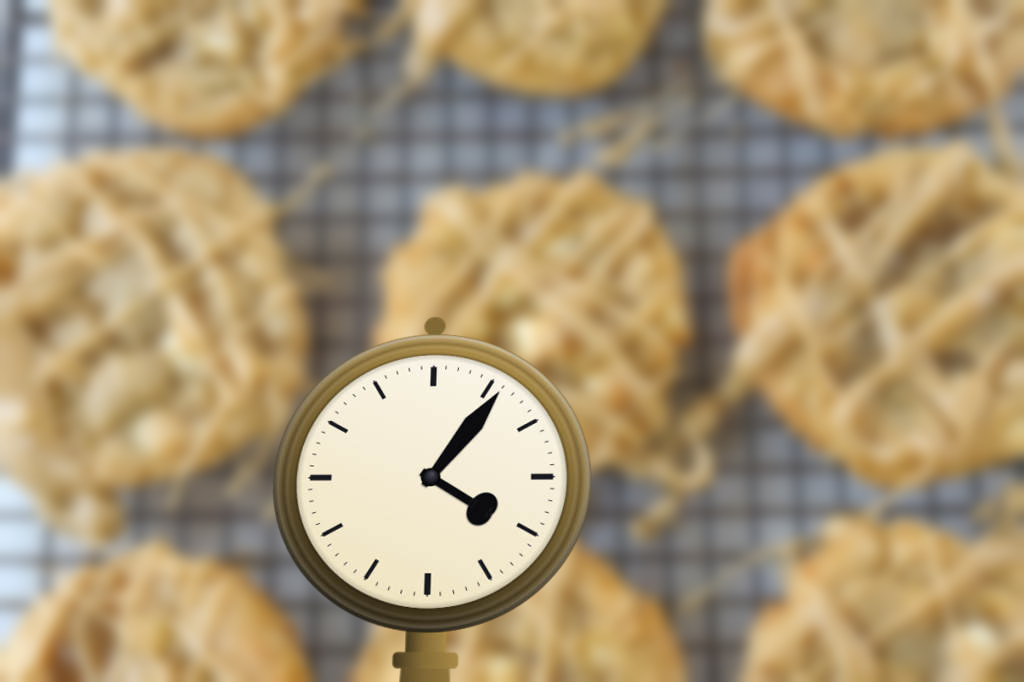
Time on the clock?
4:06
